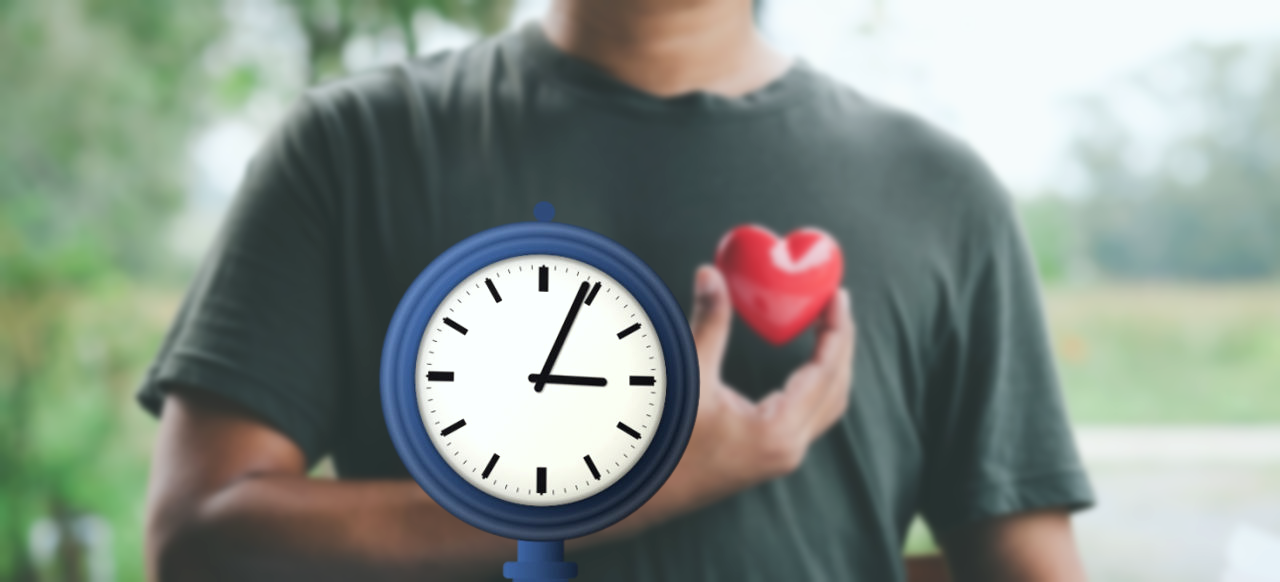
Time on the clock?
3:04
